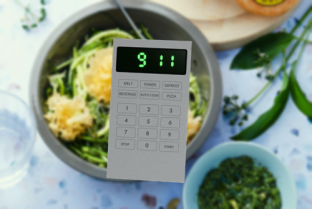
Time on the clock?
9:11
